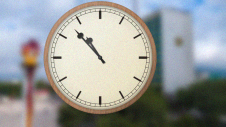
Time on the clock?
10:53
